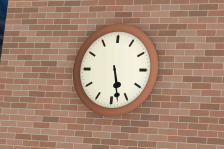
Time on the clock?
5:28
